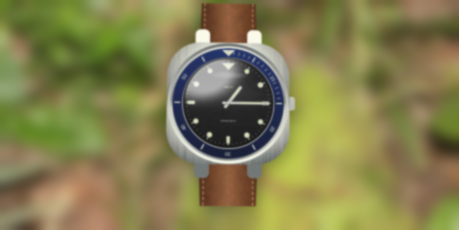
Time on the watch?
1:15
